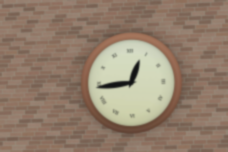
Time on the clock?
12:44
